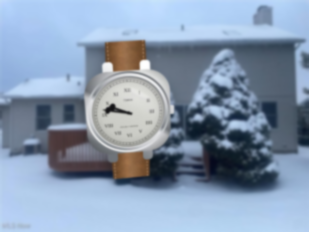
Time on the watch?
9:47
